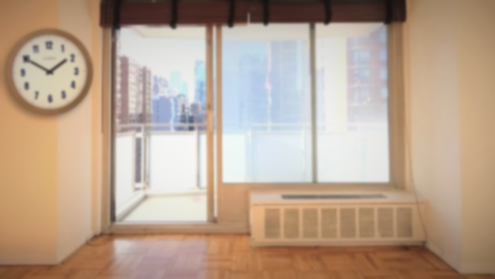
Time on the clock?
1:50
